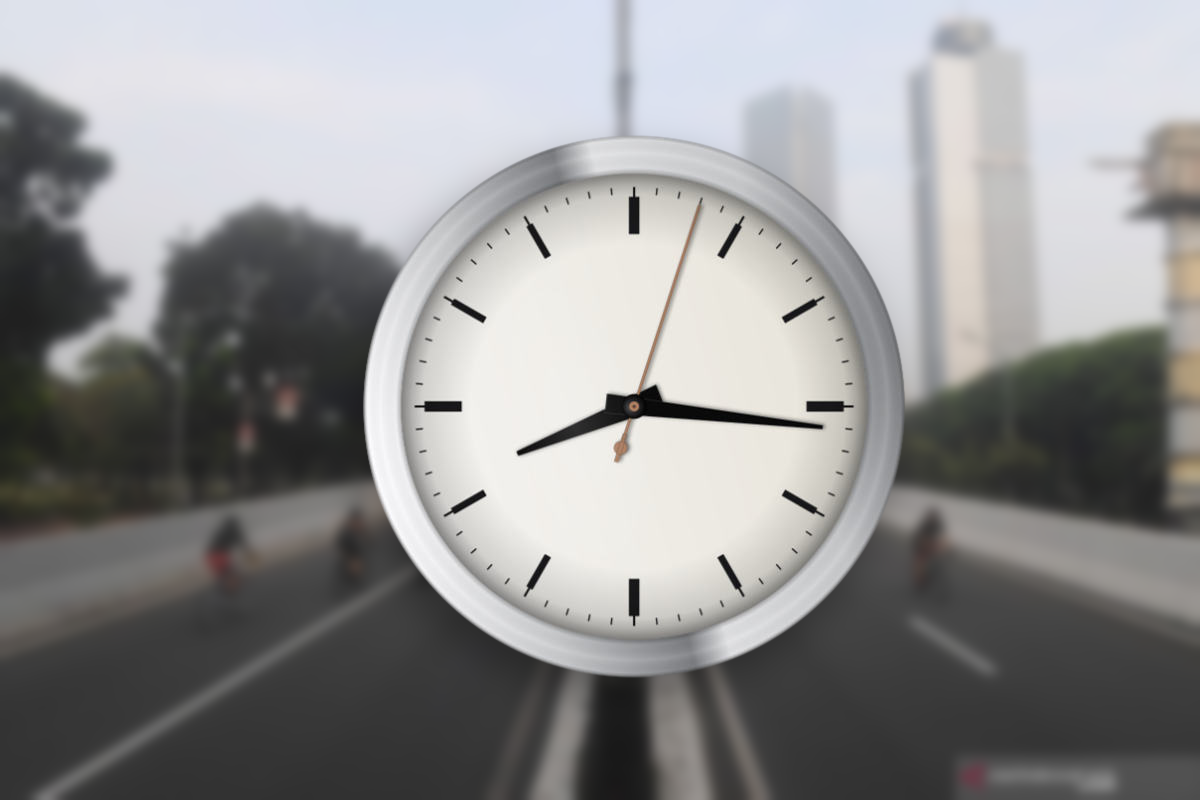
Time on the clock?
8:16:03
